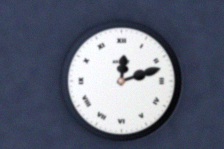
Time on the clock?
12:12
